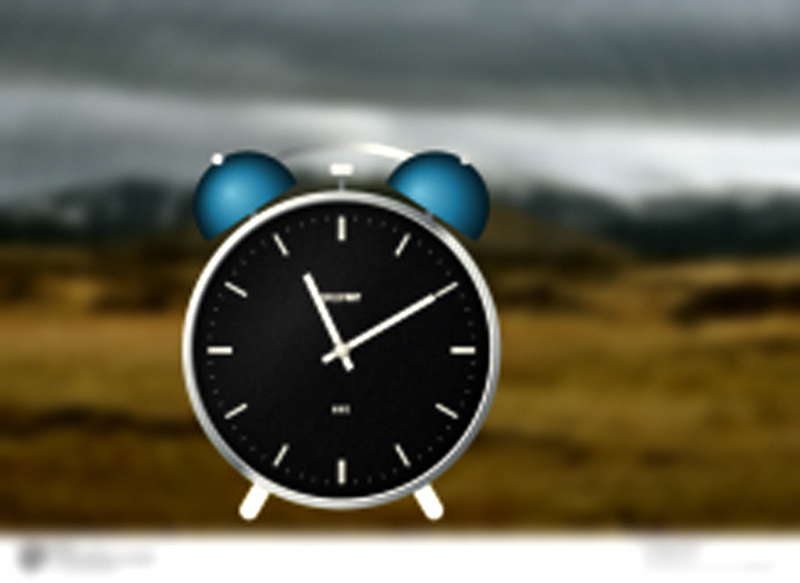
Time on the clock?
11:10
